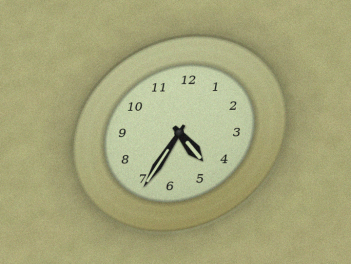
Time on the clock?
4:34
